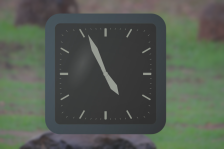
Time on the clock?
4:56
